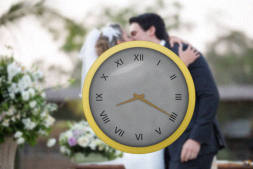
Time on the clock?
8:20
